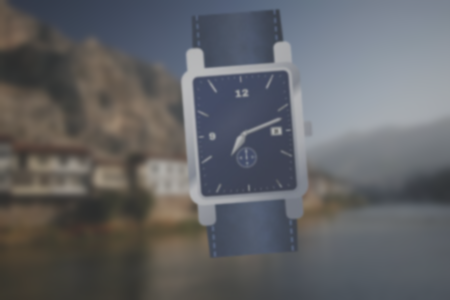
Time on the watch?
7:12
